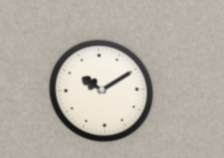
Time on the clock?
10:10
